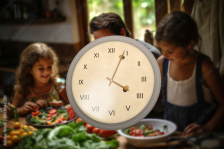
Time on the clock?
4:04
